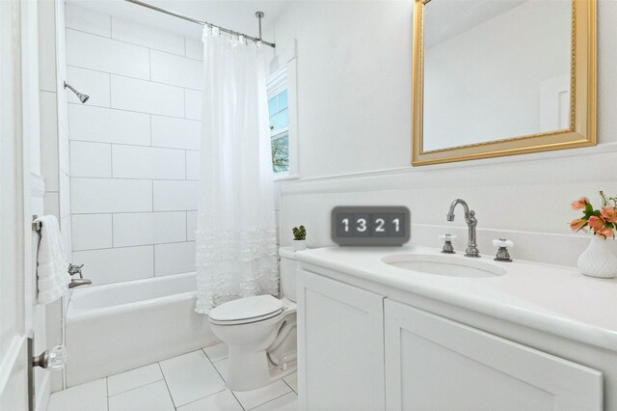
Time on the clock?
13:21
